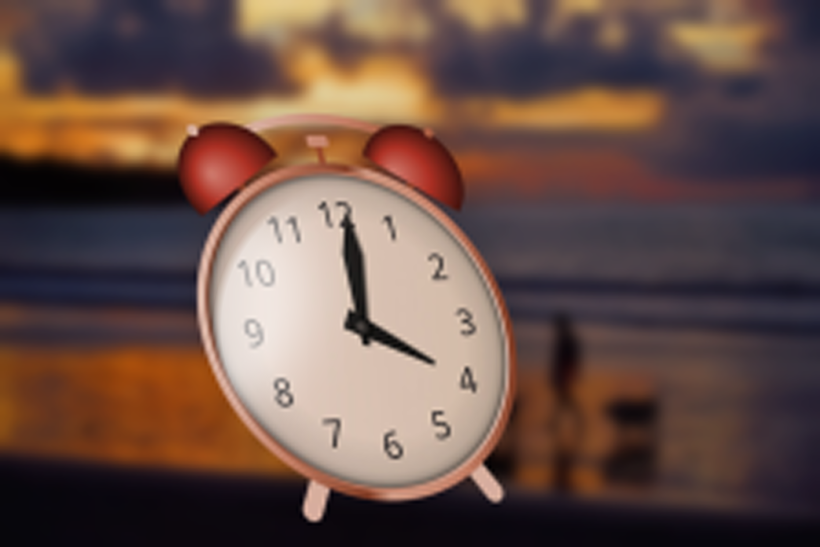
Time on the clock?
4:01
